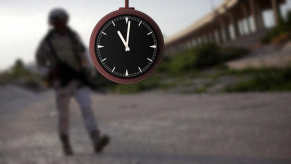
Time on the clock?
11:01
